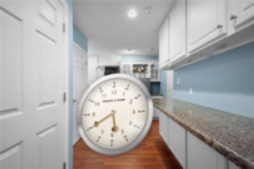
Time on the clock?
5:40
